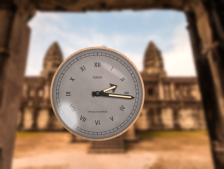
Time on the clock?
2:16
